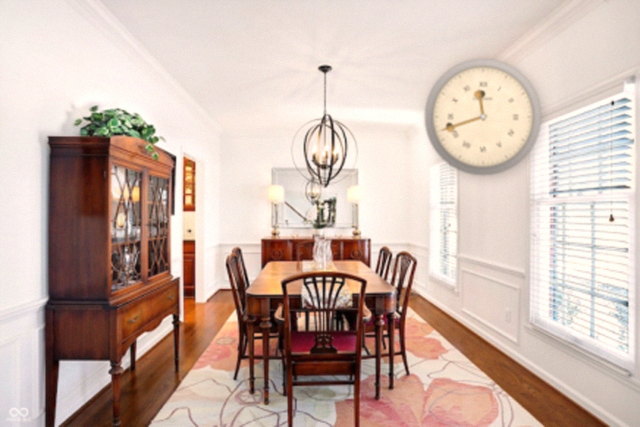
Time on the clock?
11:42
